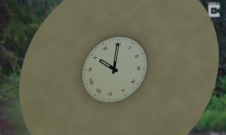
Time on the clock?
10:00
